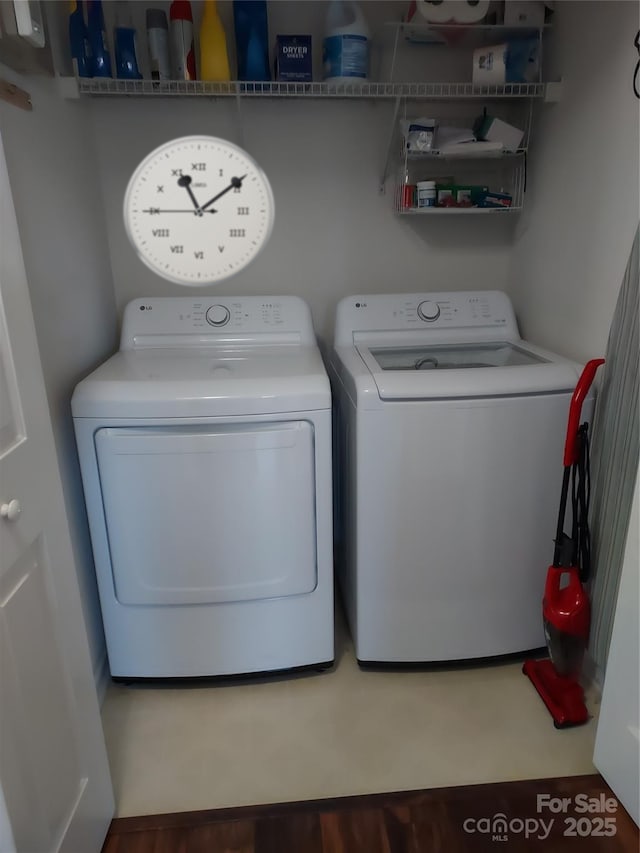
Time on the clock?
11:08:45
